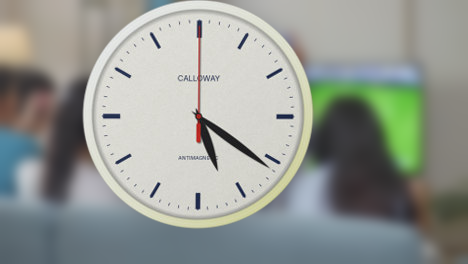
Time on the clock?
5:21:00
